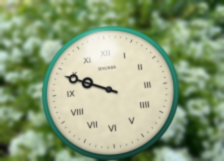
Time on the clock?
9:49
